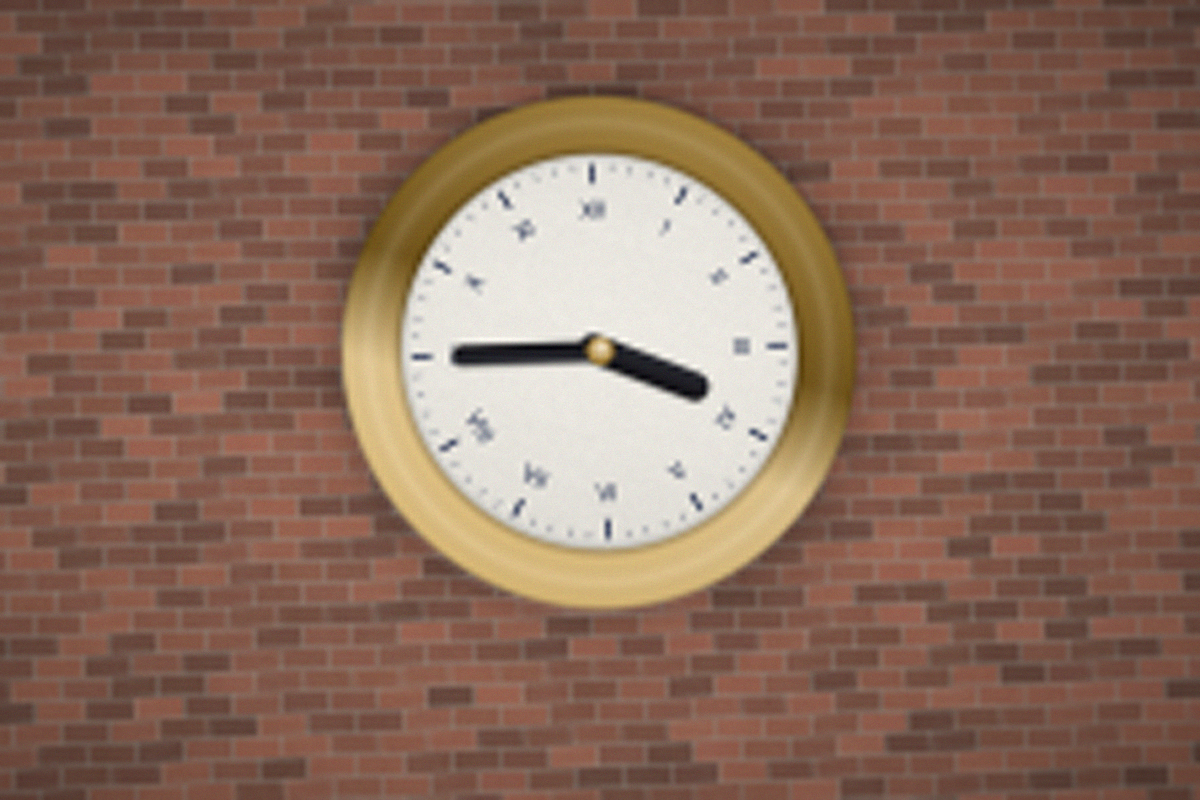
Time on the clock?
3:45
